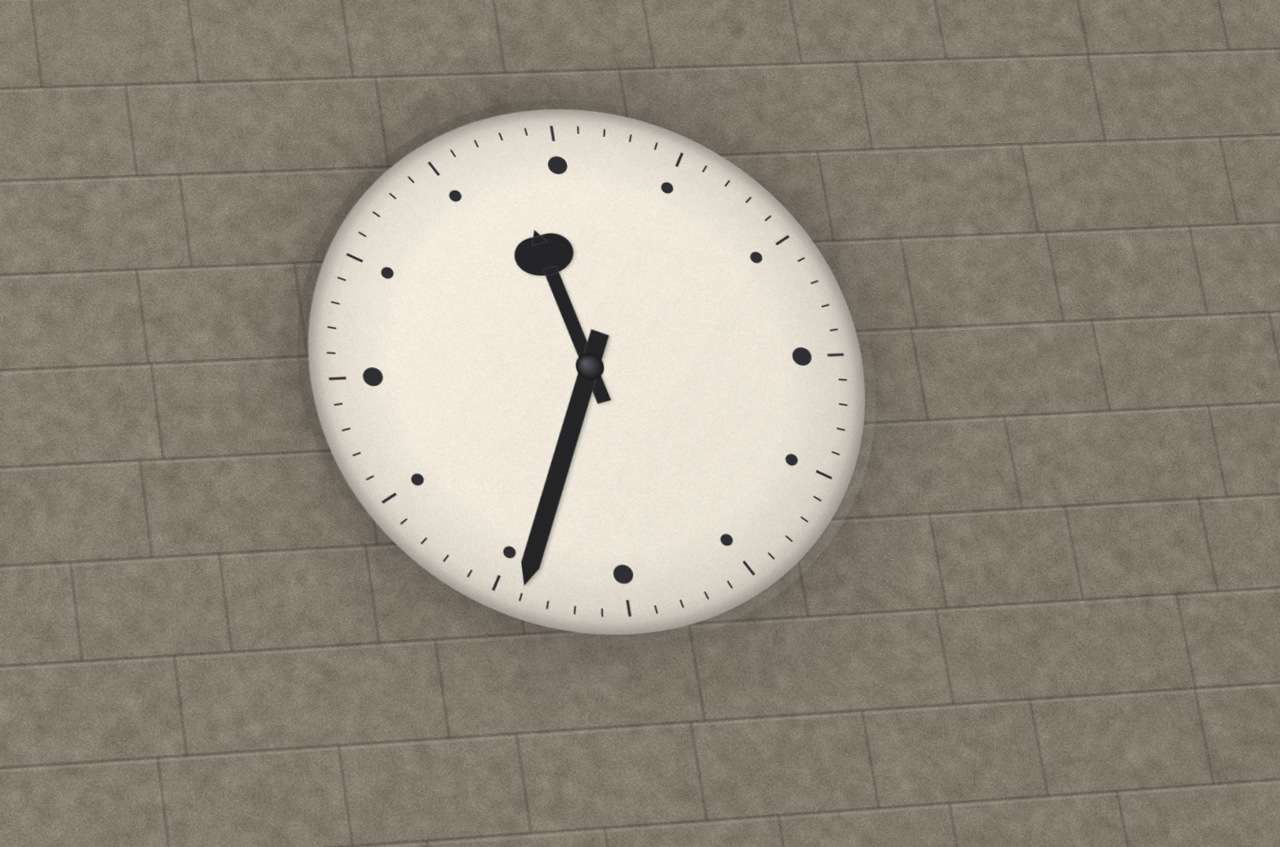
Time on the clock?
11:34
